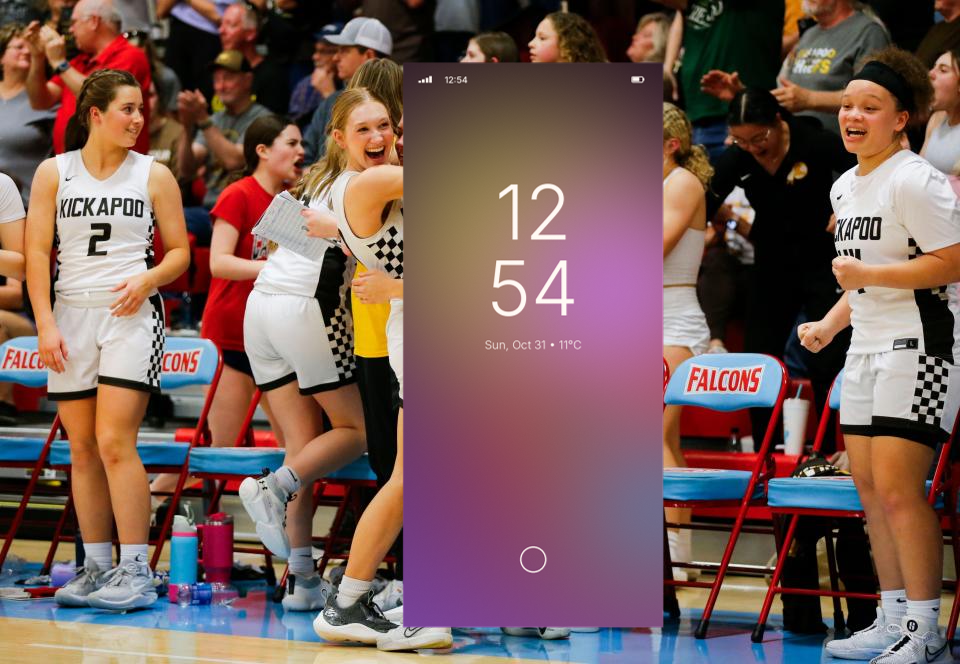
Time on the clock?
12:54
